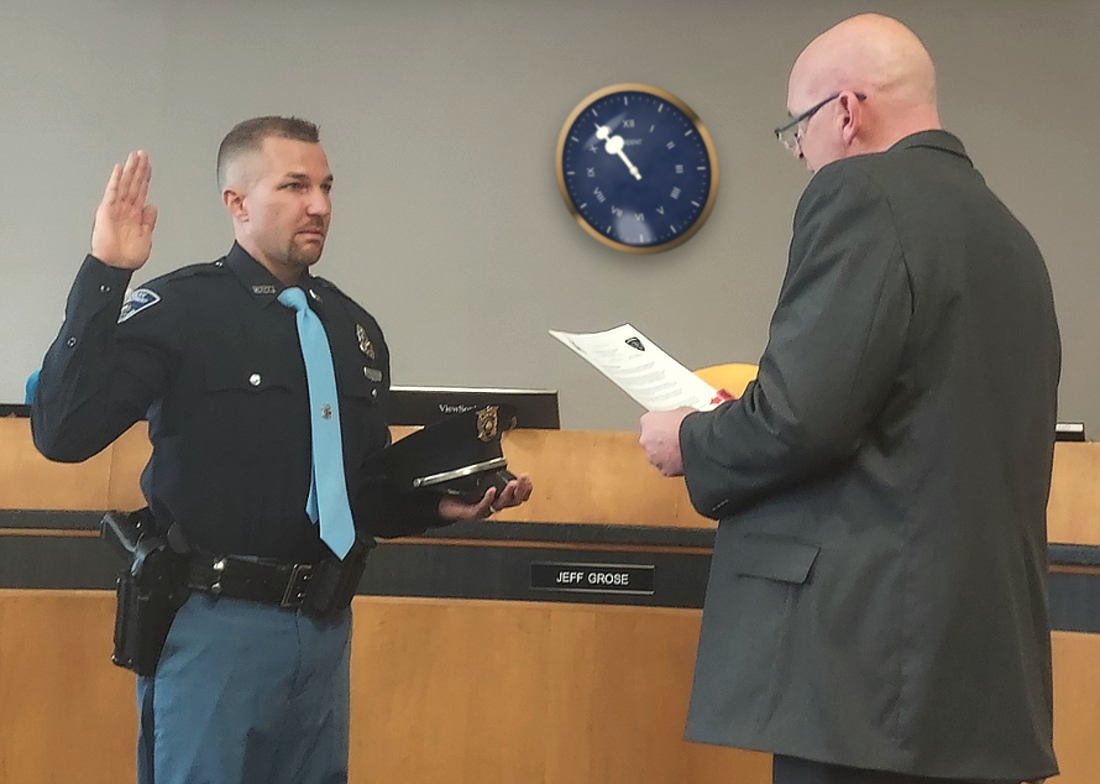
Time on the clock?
10:54
